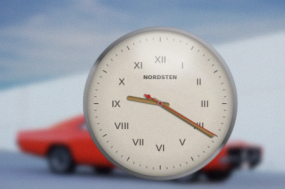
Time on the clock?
9:20:20
